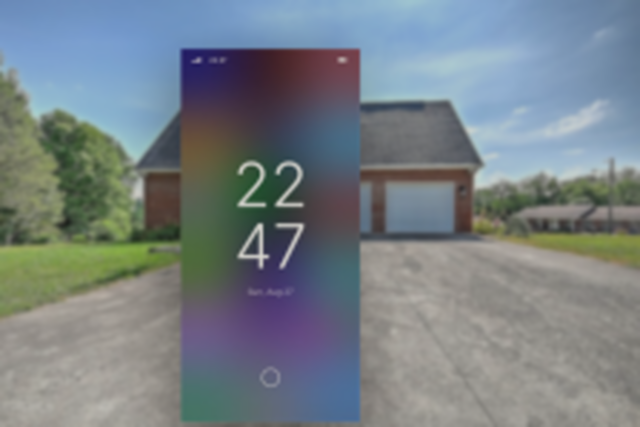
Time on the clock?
22:47
